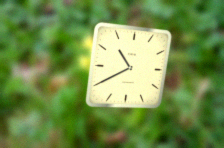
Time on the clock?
10:40
